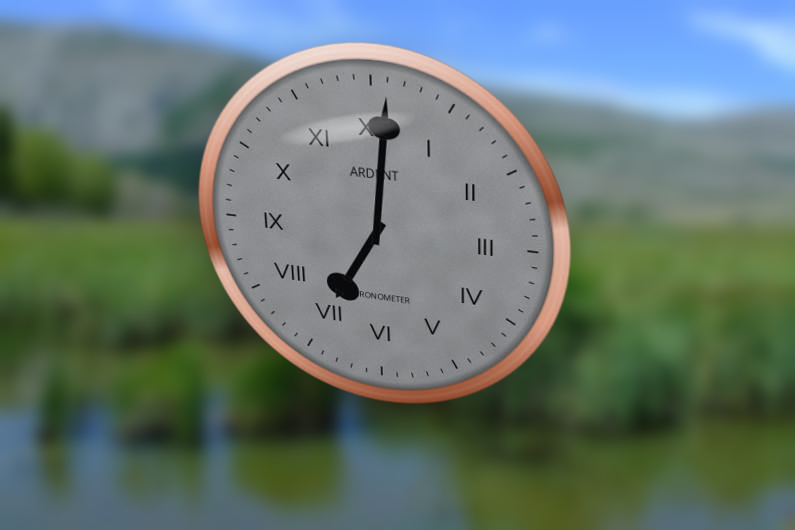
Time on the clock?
7:01
